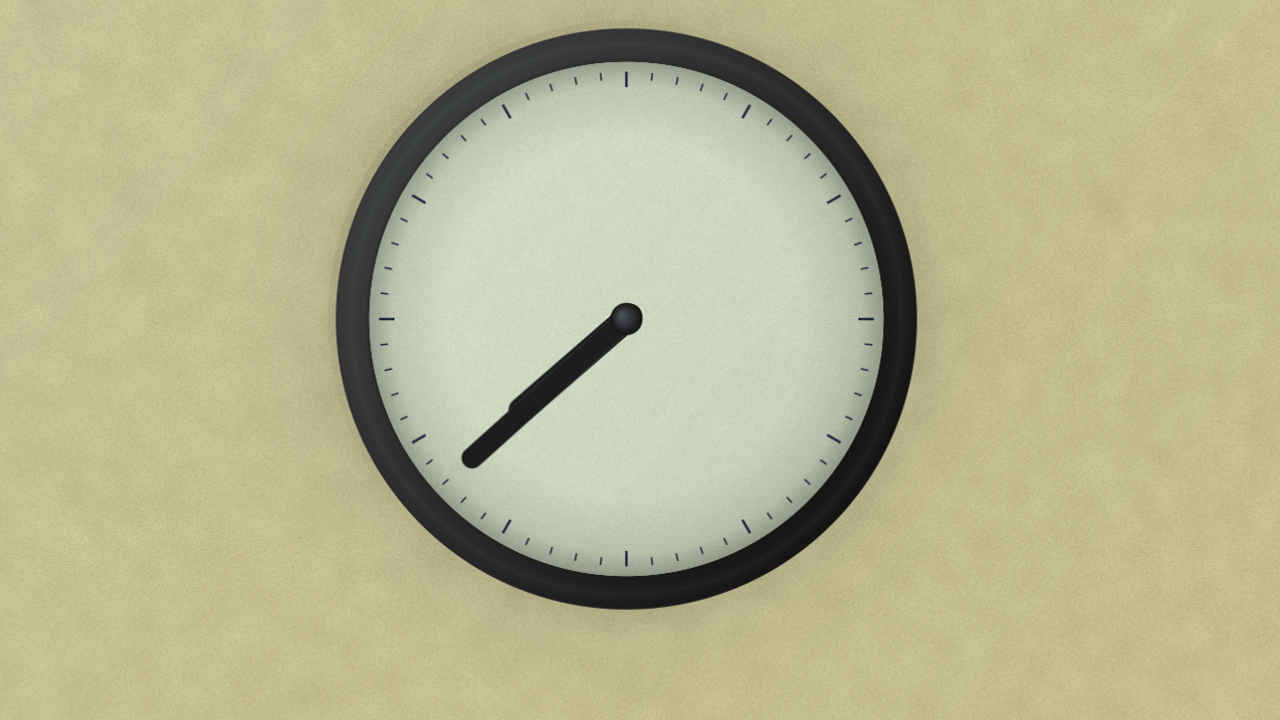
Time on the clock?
7:38
